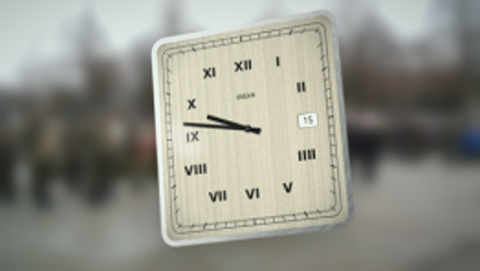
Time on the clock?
9:47
